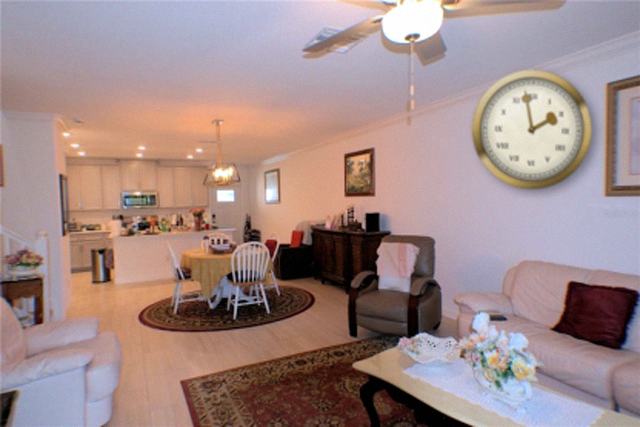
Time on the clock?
1:58
